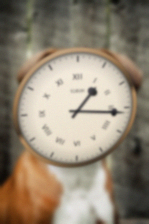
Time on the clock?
1:16
